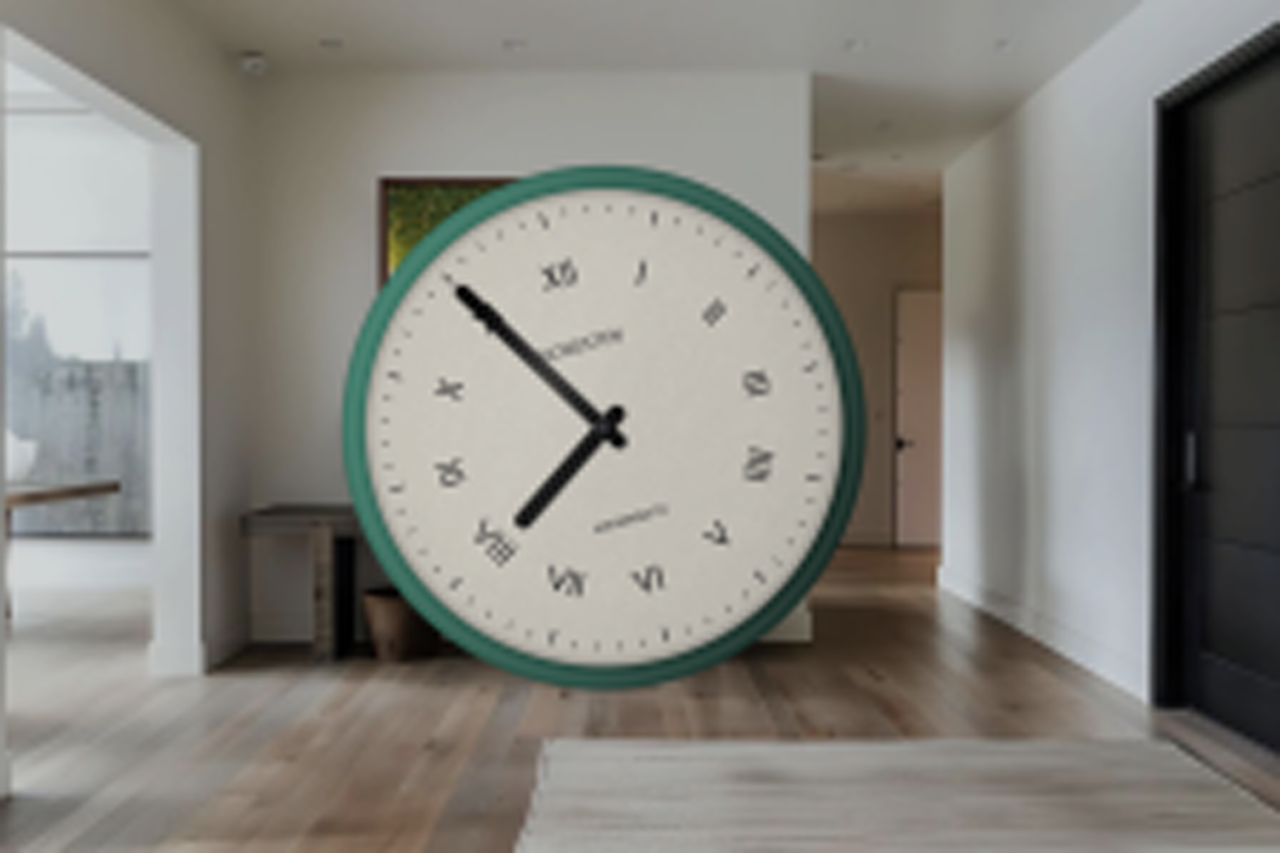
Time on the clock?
7:55
